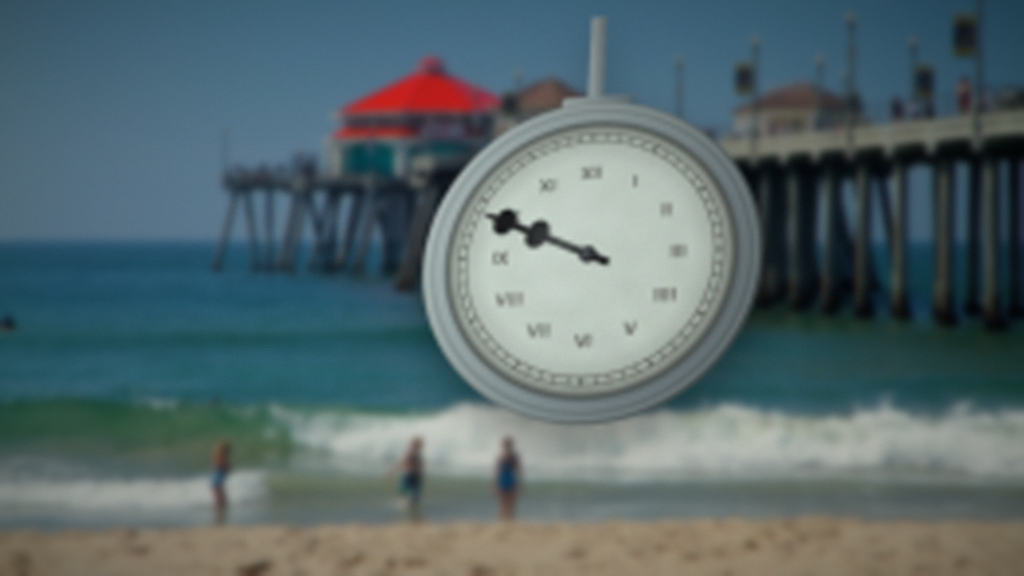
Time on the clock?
9:49
